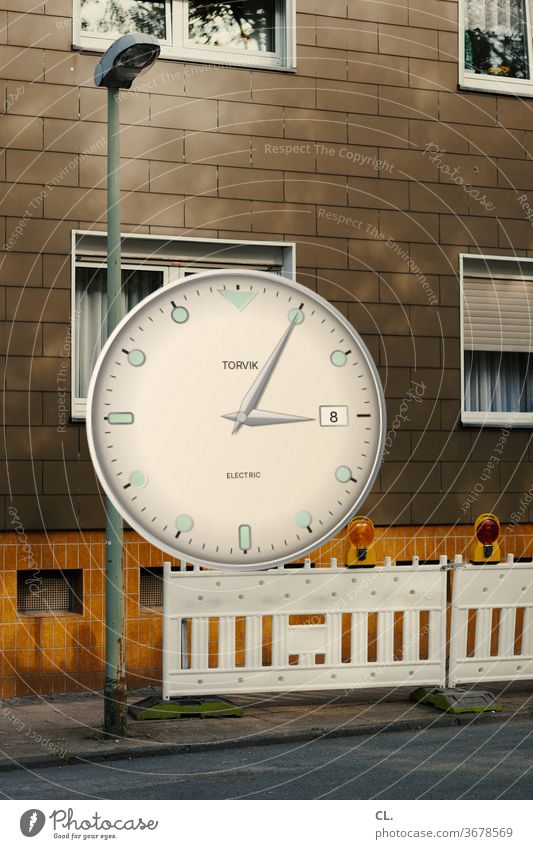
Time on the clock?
3:05
